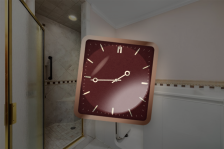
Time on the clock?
1:44
